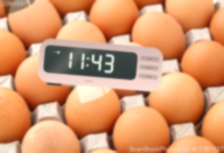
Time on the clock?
11:43
